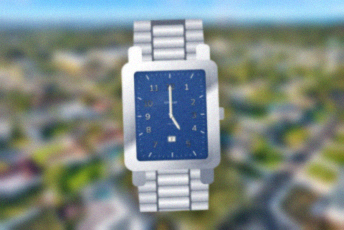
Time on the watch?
5:00
